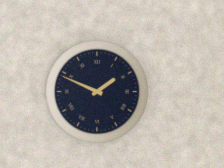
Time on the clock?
1:49
